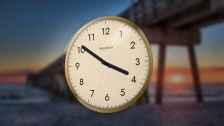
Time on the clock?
3:51
